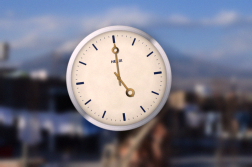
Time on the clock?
5:00
